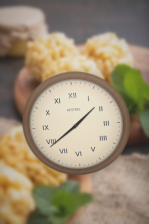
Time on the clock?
1:39
